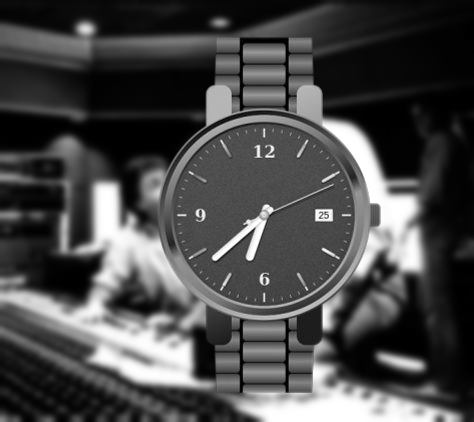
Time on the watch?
6:38:11
